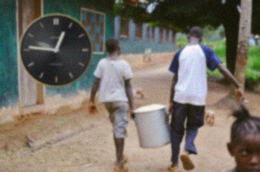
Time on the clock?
12:46
